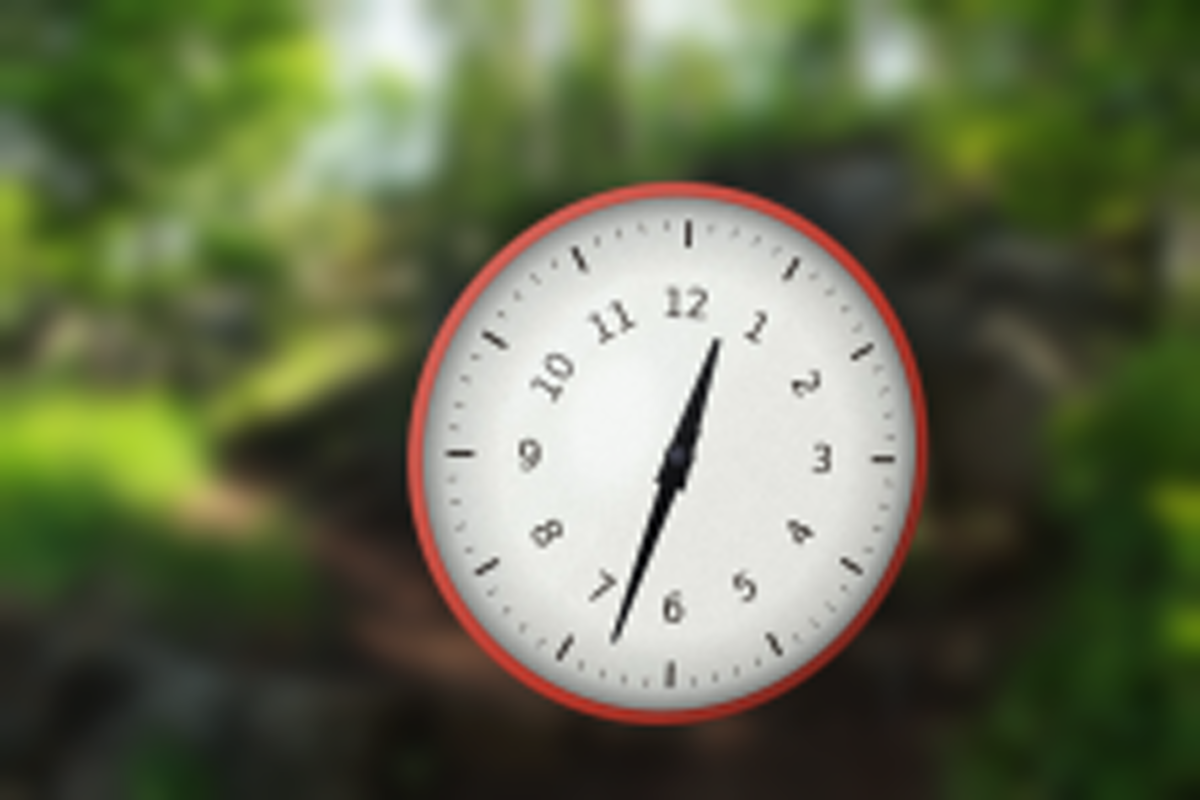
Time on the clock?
12:33
